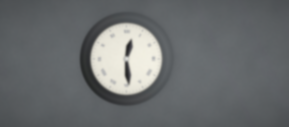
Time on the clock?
12:29
